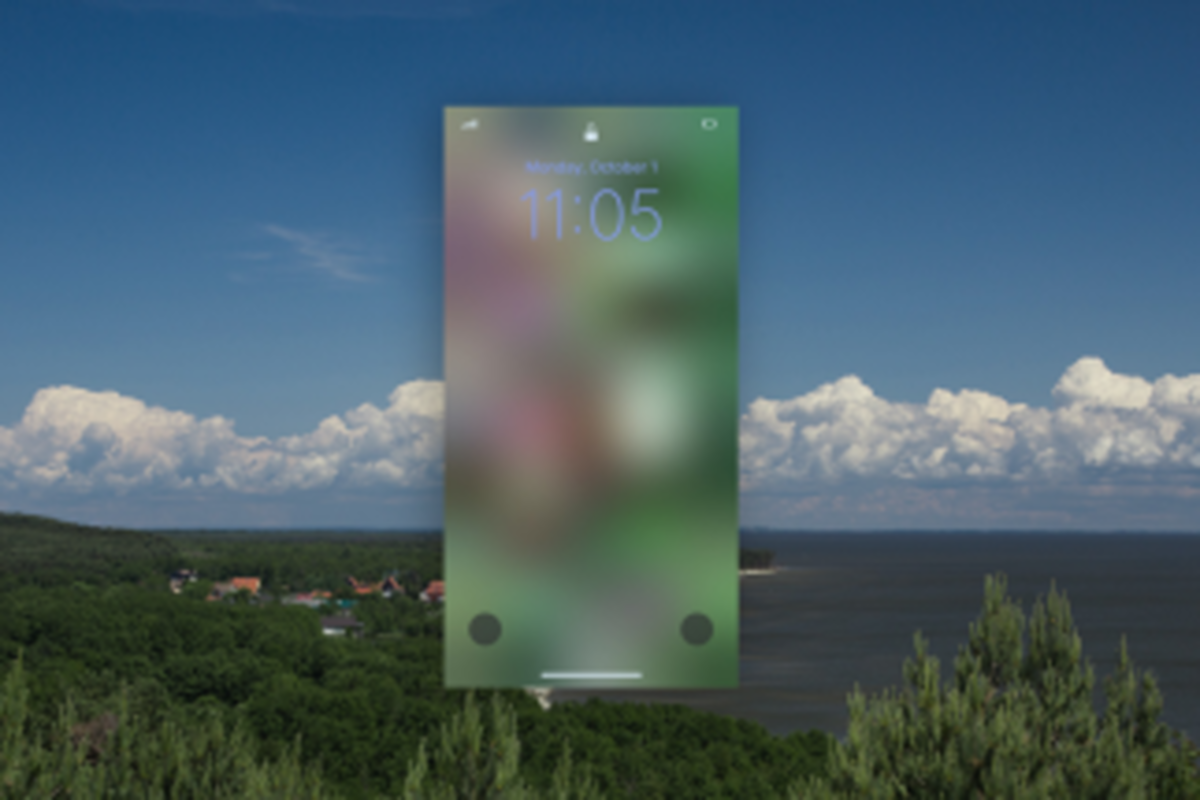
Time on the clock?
11:05
